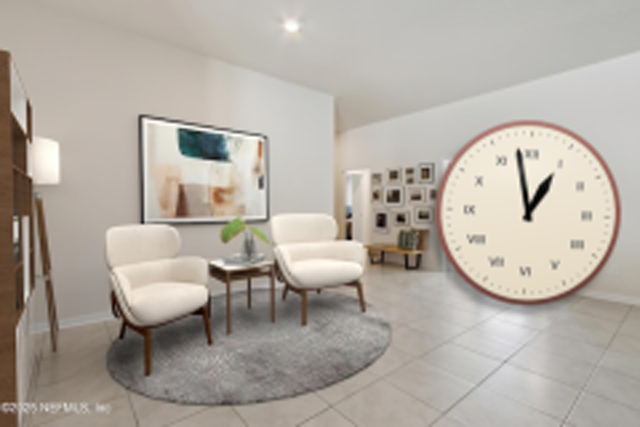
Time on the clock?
12:58
